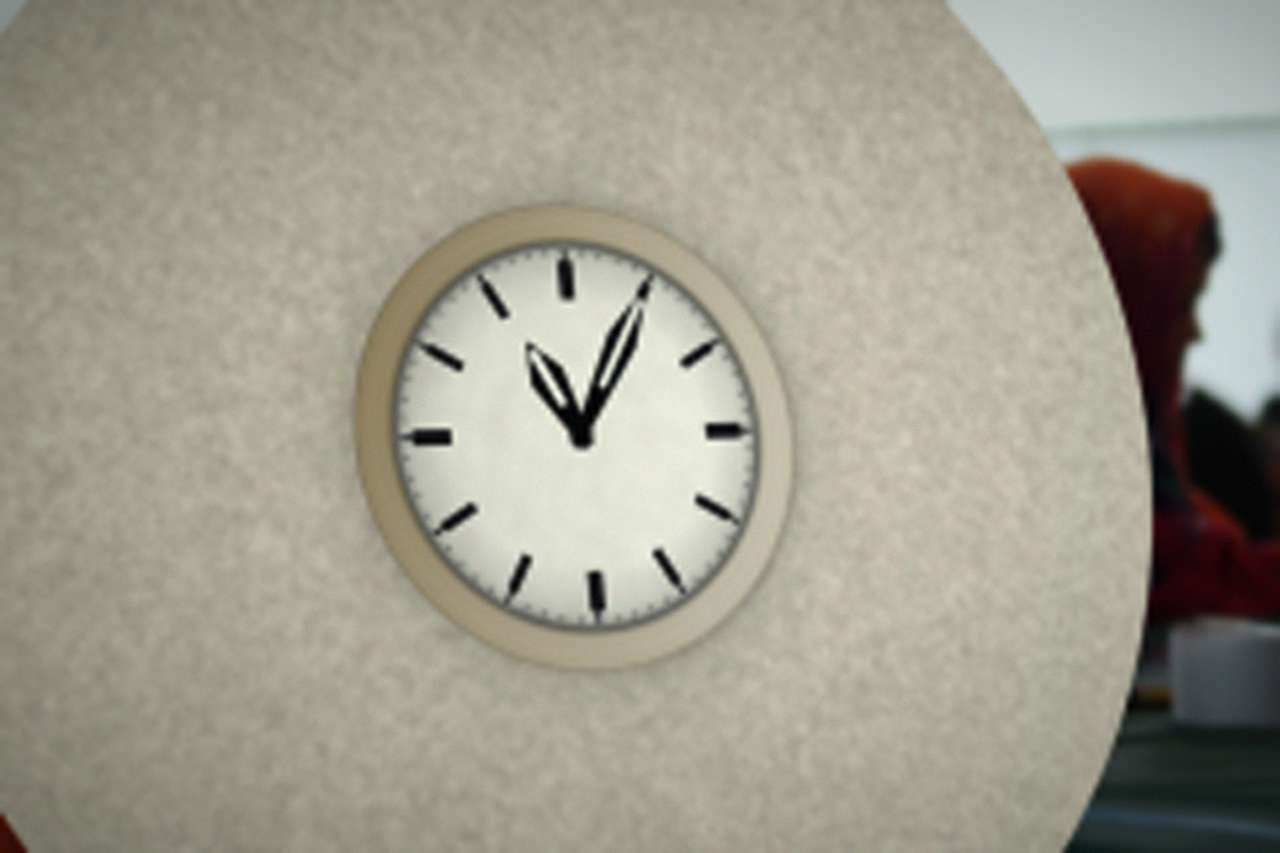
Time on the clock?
11:05
